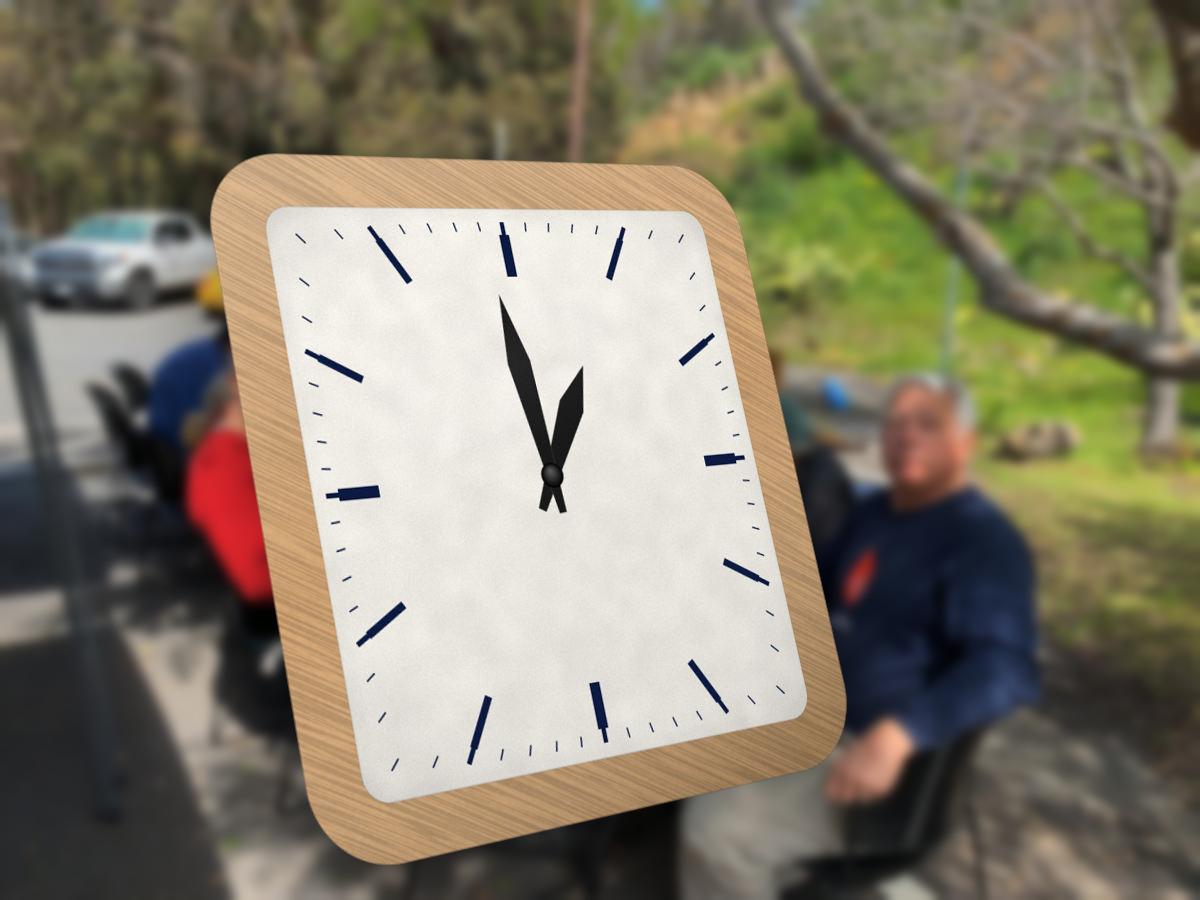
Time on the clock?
12:59
